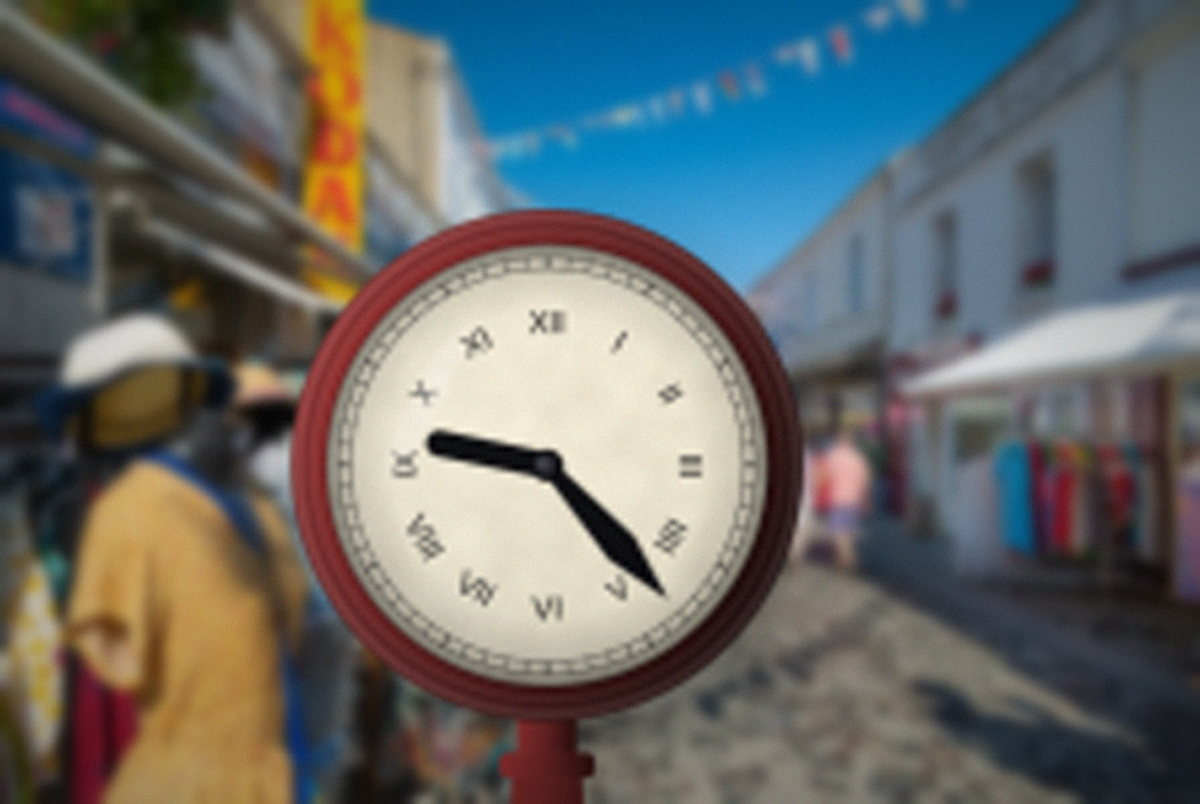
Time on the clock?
9:23
